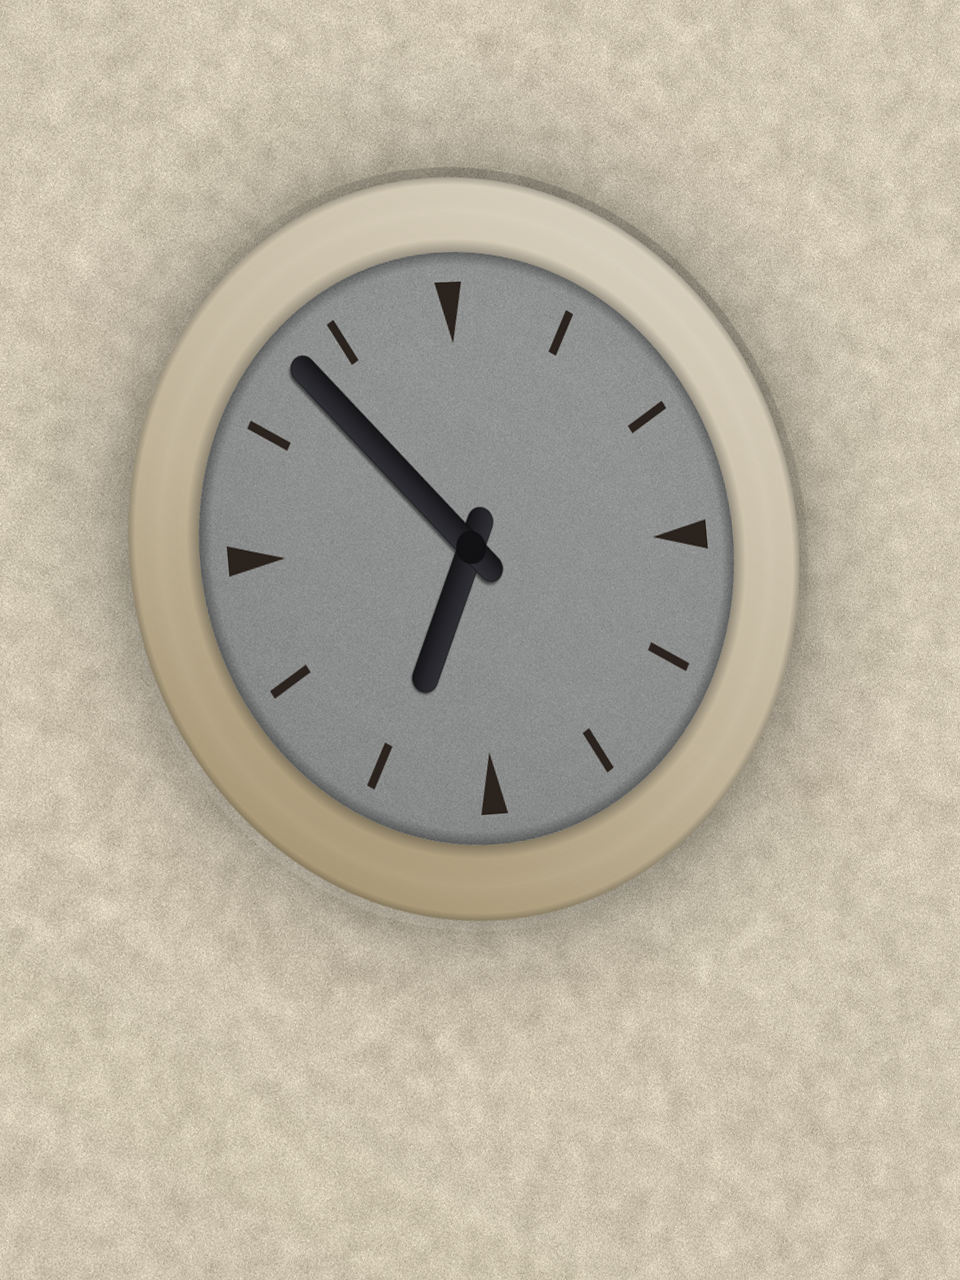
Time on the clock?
6:53
